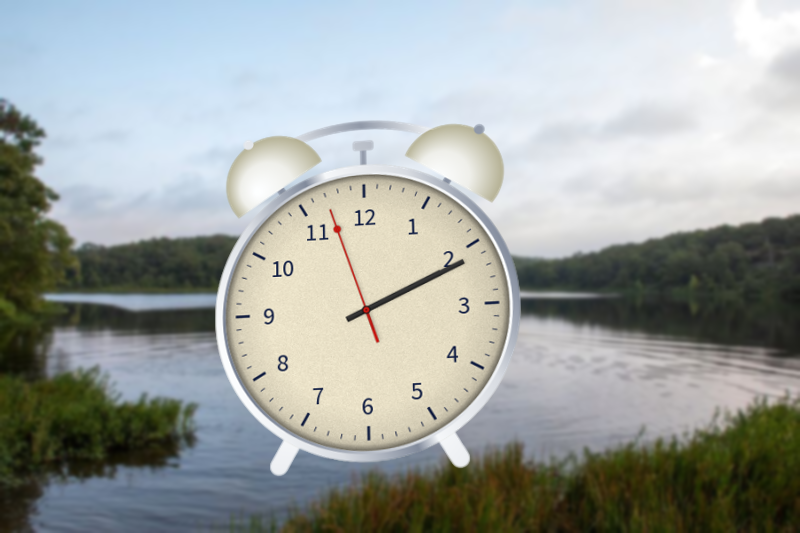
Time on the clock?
2:10:57
